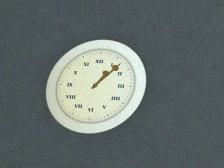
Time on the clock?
1:07
